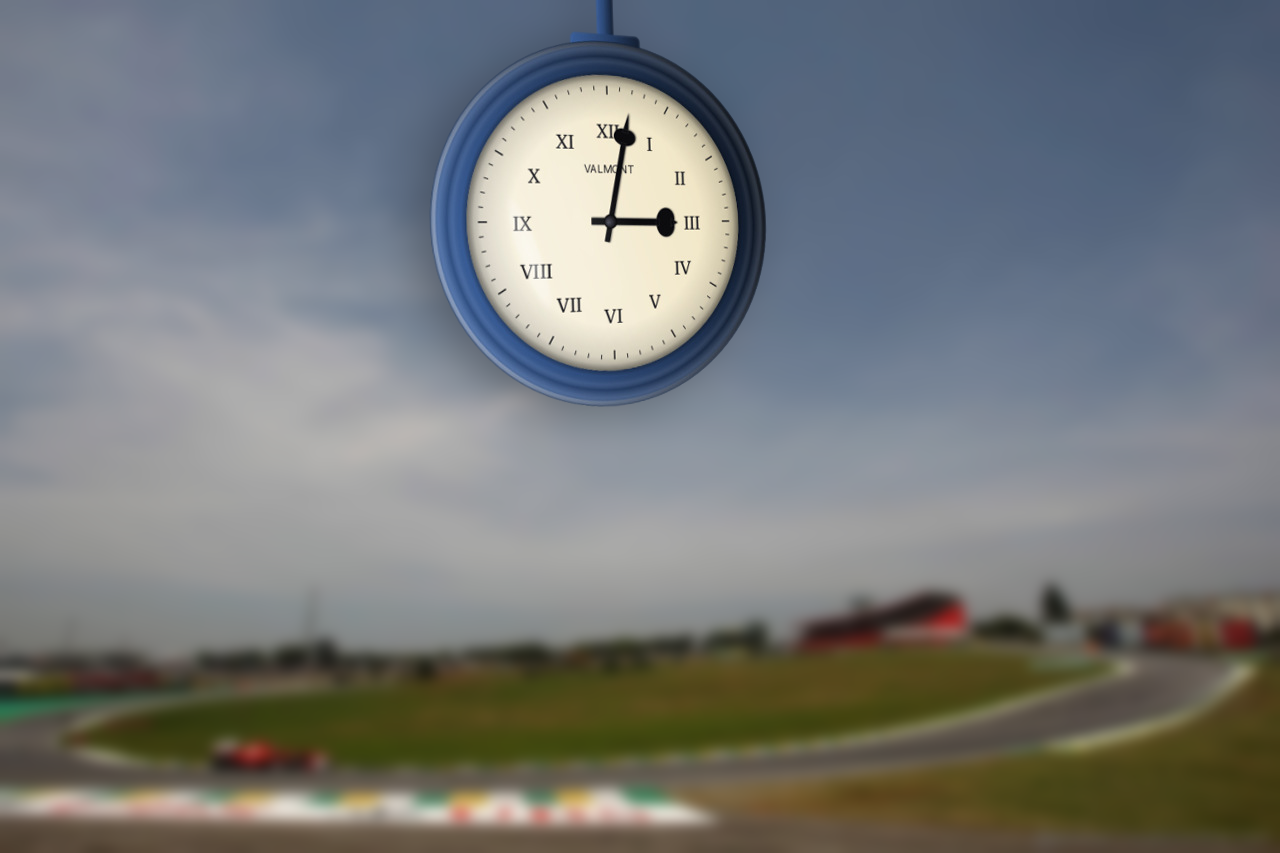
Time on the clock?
3:02
